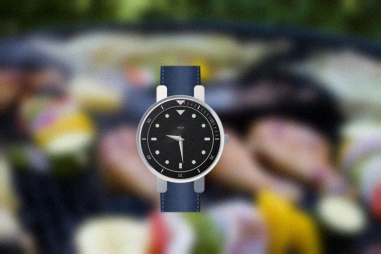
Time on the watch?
9:29
